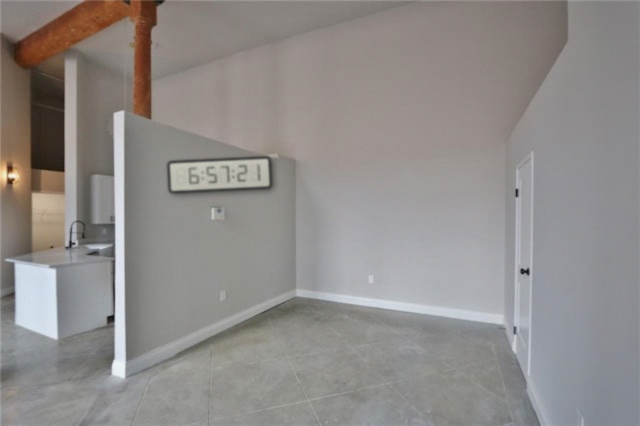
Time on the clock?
6:57:21
